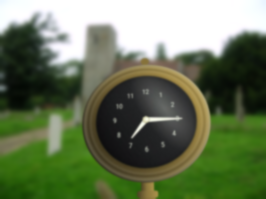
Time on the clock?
7:15
